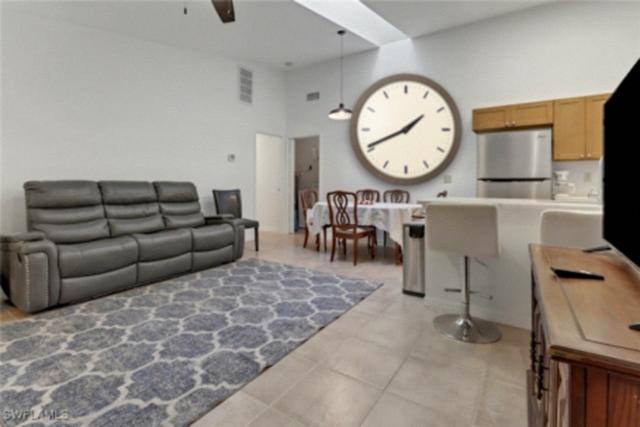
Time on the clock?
1:41
